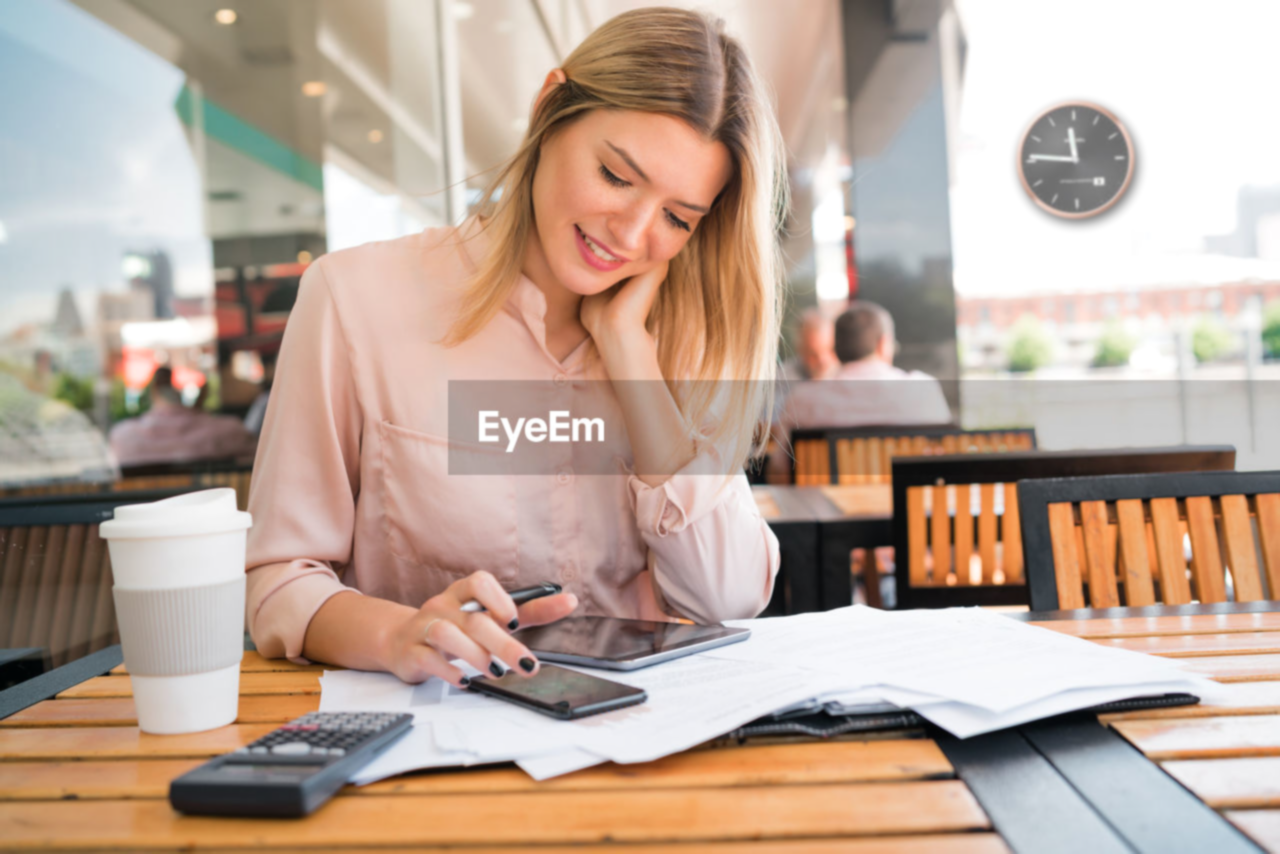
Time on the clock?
11:46
